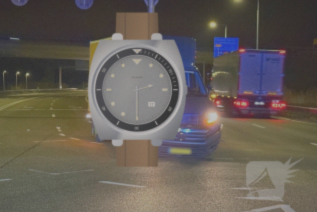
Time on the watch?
2:30
